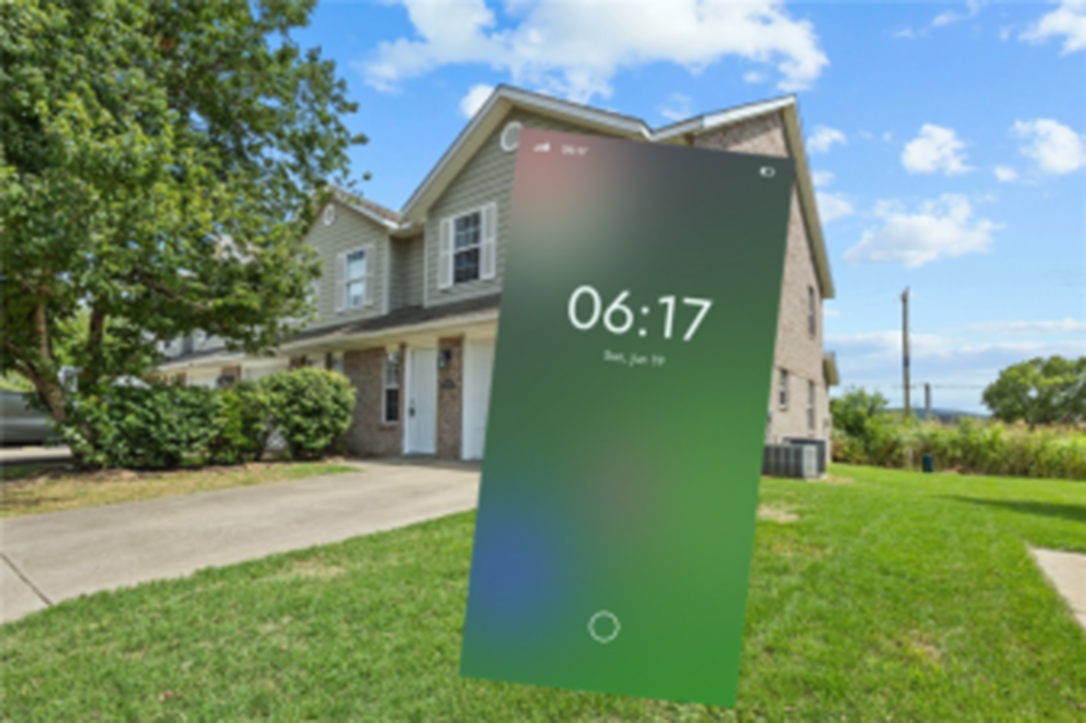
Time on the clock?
6:17
